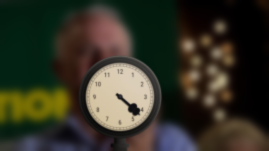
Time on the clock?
4:22
